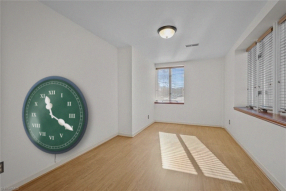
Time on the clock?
11:20
